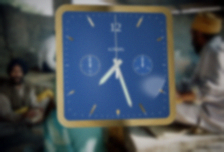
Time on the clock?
7:27
